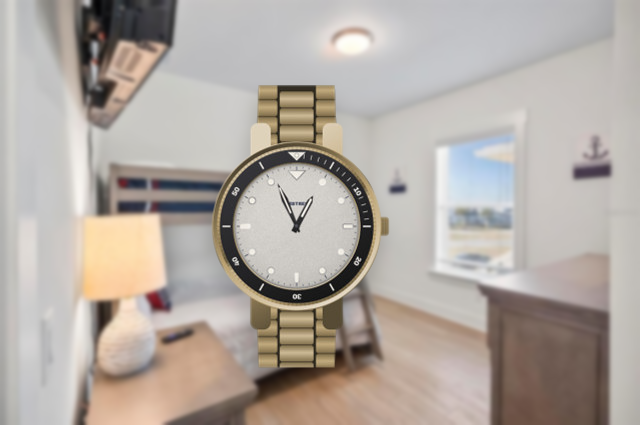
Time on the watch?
12:56
